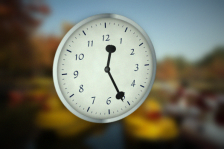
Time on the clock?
12:26
